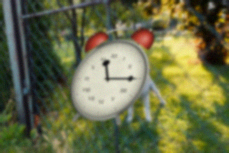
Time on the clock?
11:15
